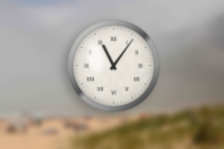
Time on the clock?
11:06
